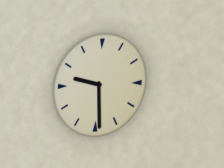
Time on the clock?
9:29
